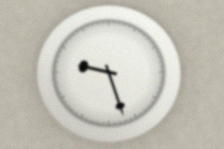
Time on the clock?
9:27
